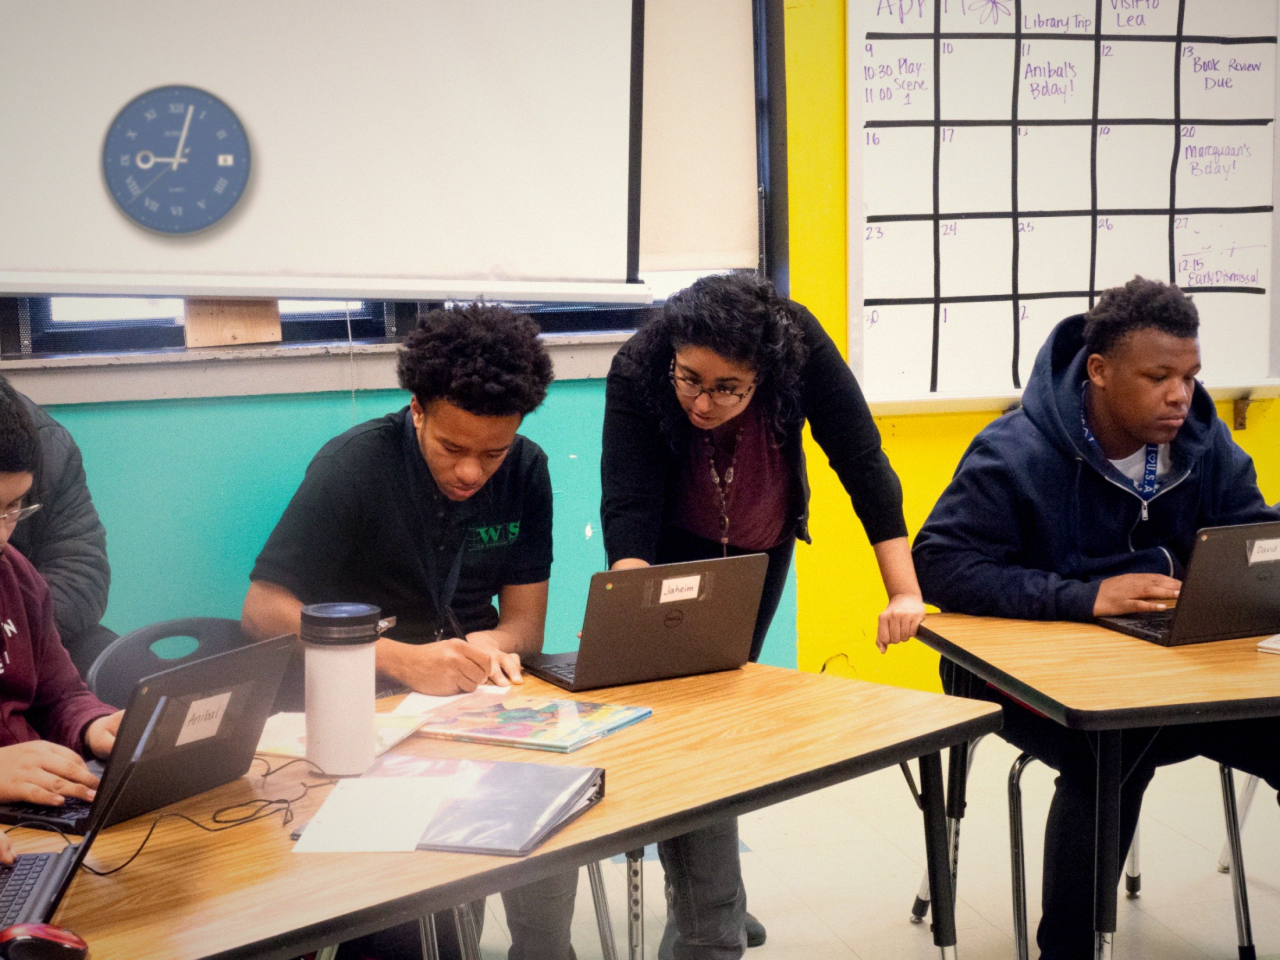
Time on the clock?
9:02:38
